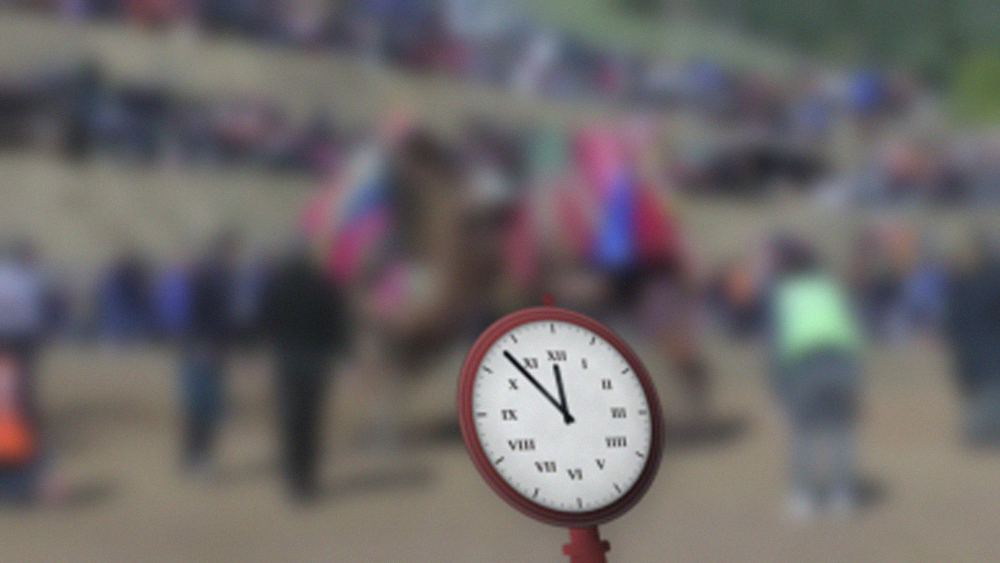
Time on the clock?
11:53
